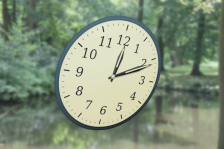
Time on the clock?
12:11
